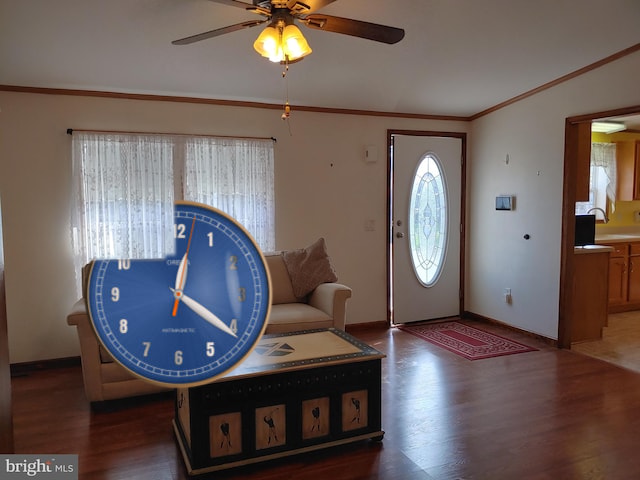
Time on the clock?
12:21:02
